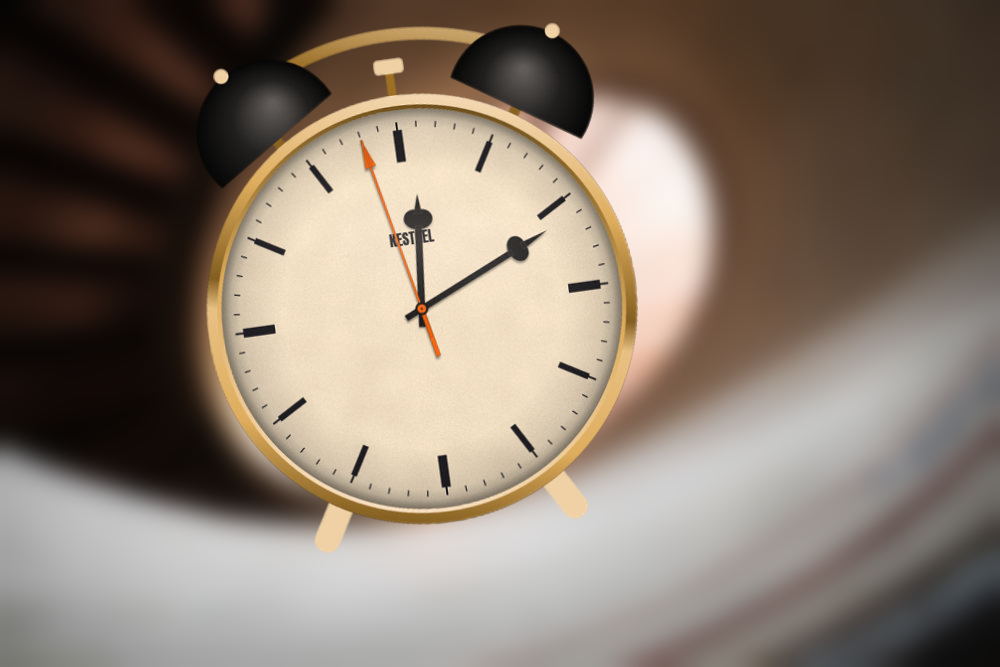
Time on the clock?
12:10:58
